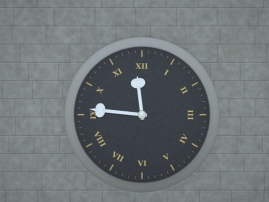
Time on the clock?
11:46
